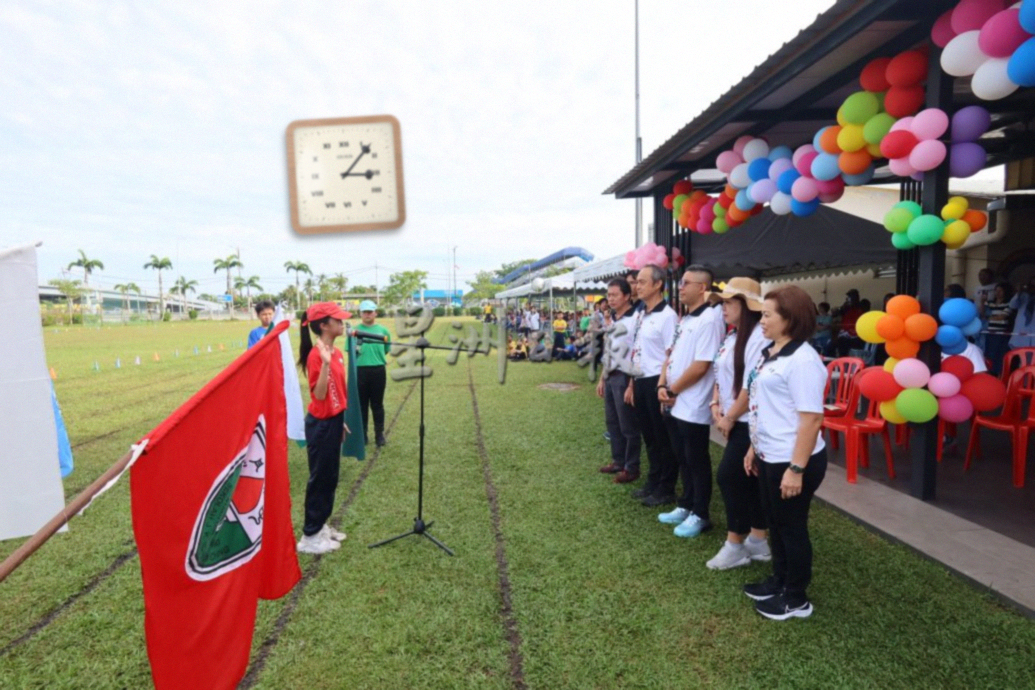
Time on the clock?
3:07
